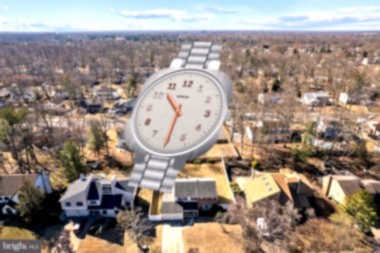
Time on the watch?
10:30
